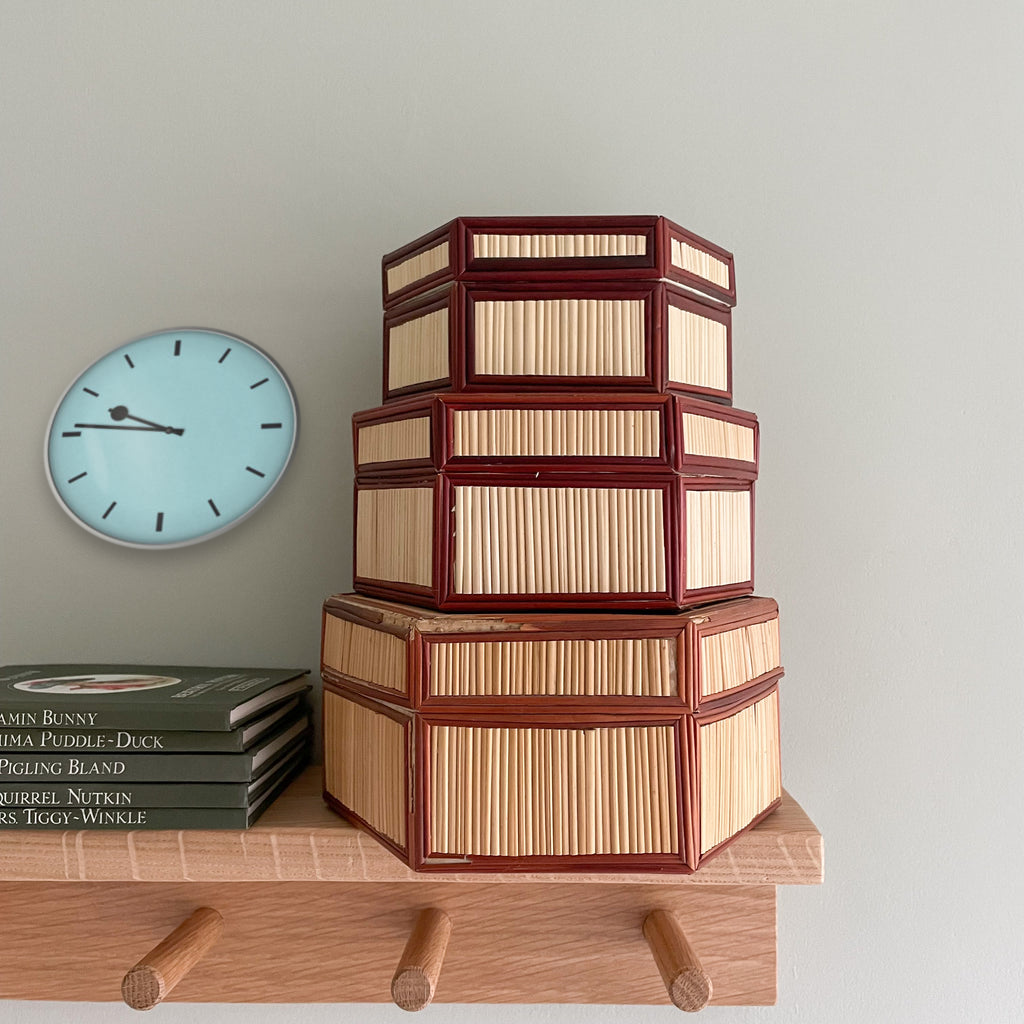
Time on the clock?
9:46
